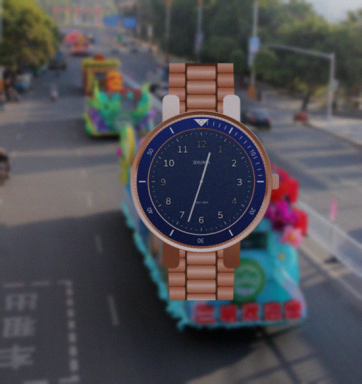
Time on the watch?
12:33
